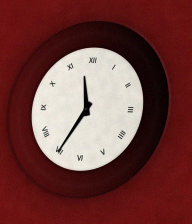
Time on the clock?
11:35
